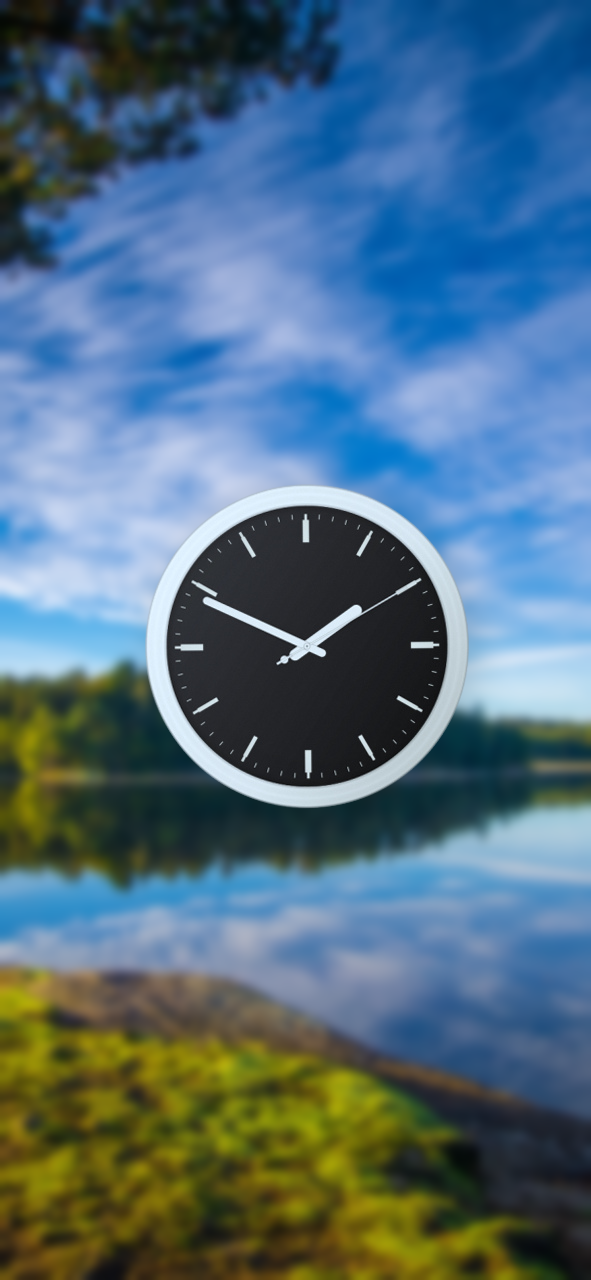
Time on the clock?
1:49:10
